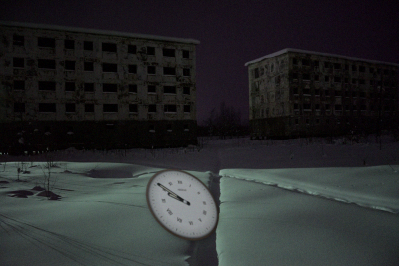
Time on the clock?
9:51
